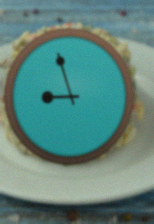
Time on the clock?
8:57
